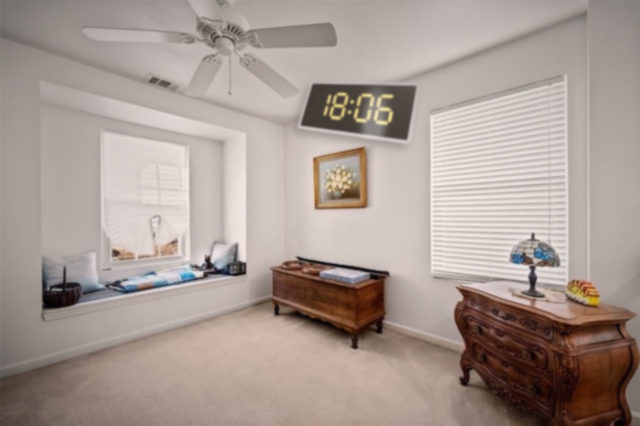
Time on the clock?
18:06
